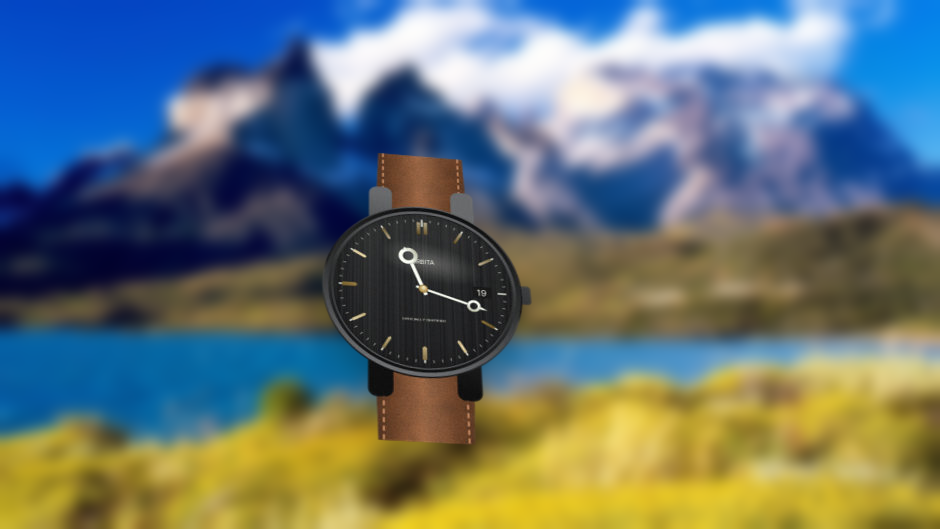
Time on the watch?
11:18
